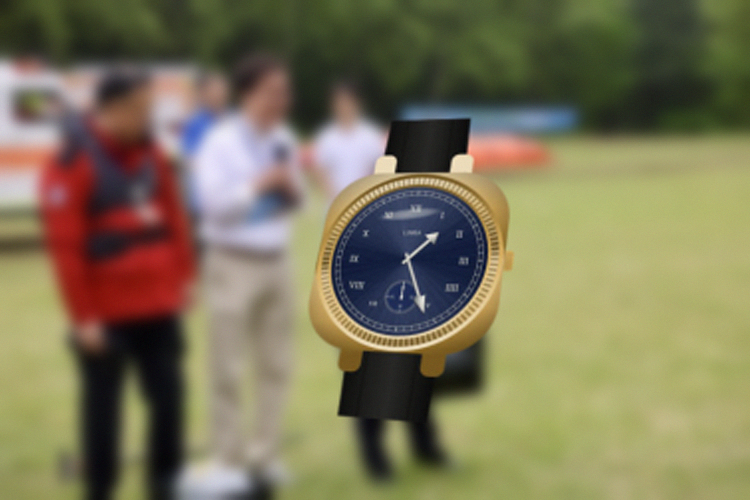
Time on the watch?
1:26
